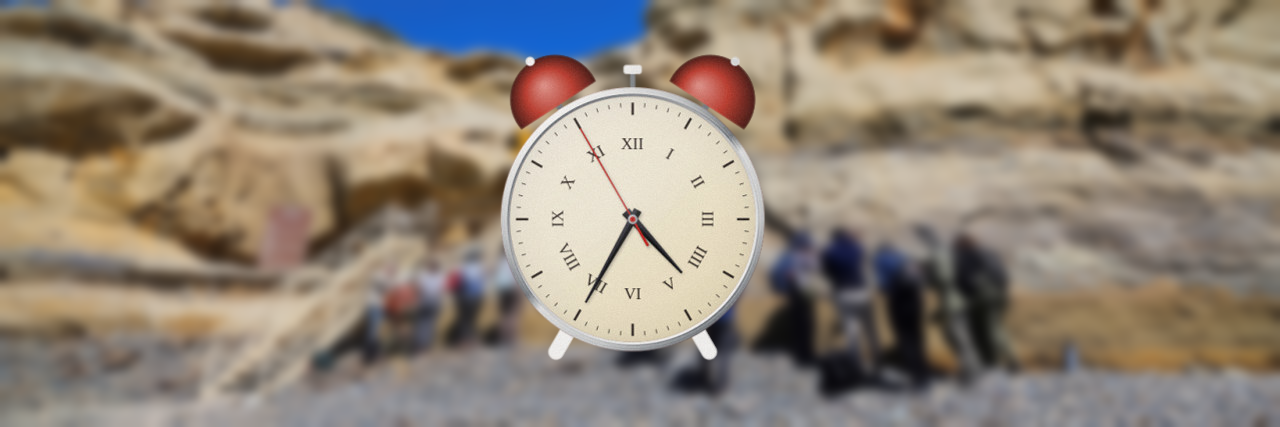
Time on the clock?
4:34:55
